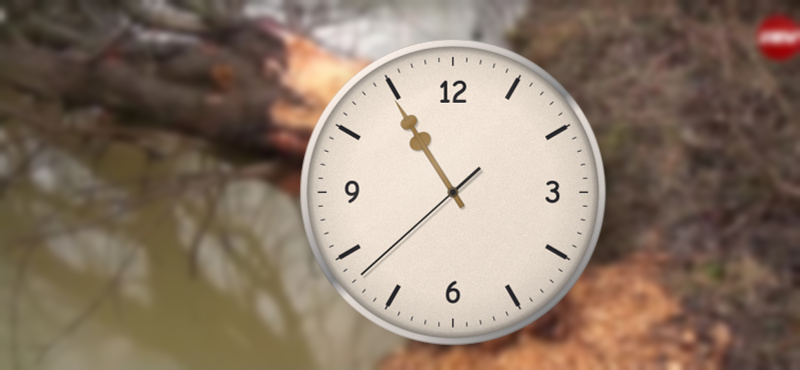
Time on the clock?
10:54:38
